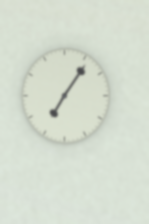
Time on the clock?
7:06
